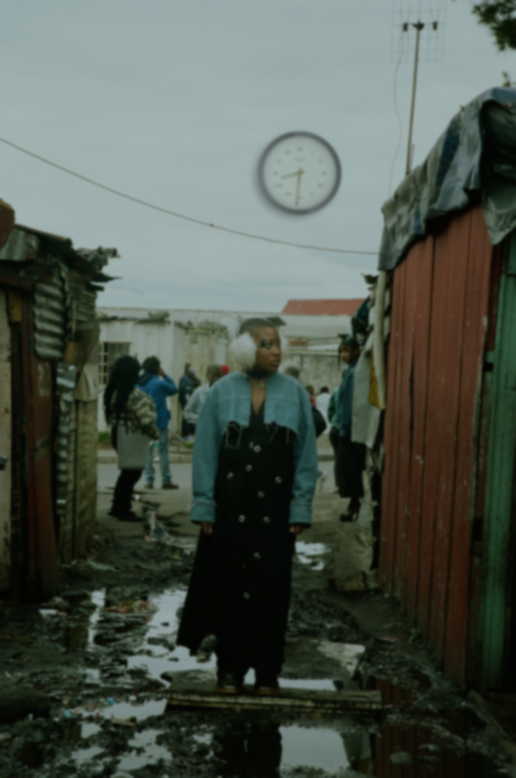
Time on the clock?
8:31
